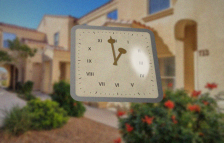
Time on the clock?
12:59
